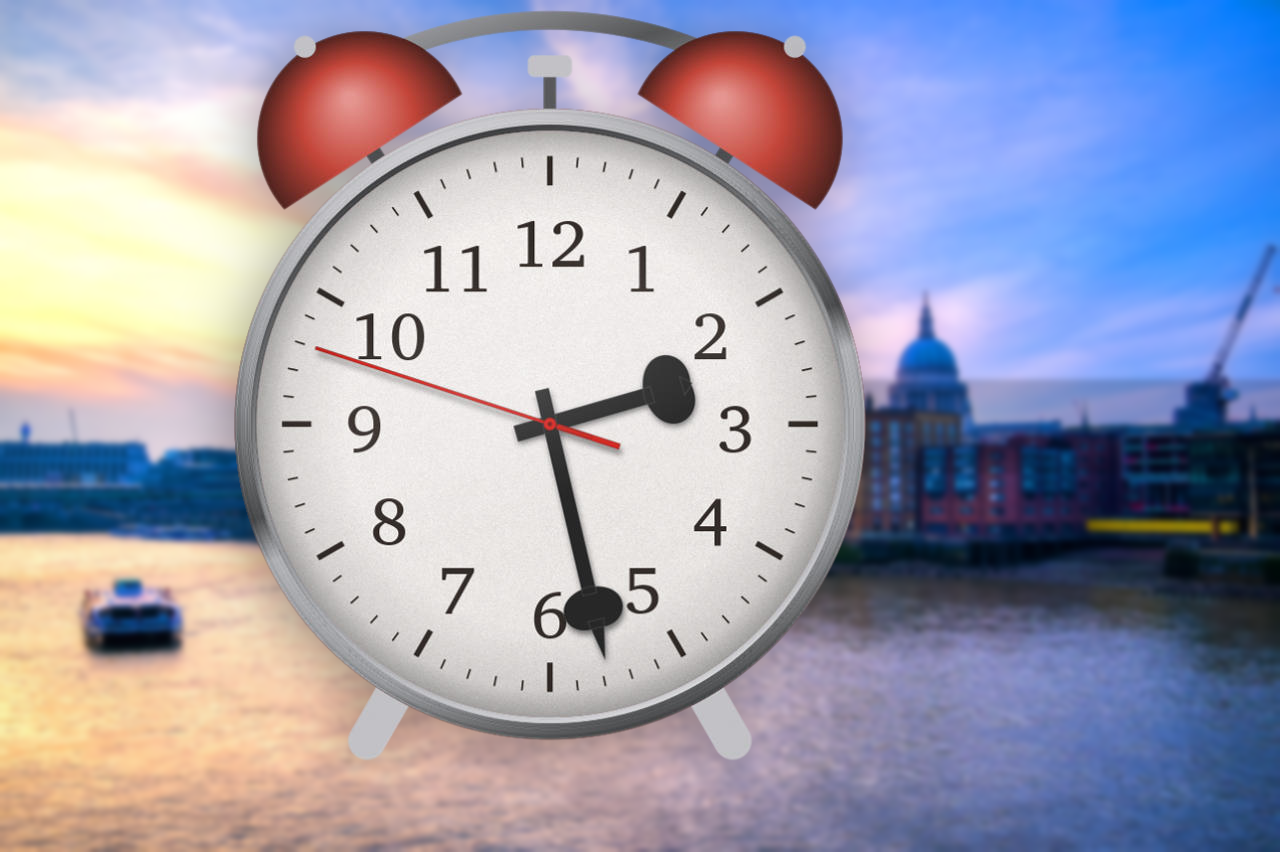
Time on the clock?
2:27:48
